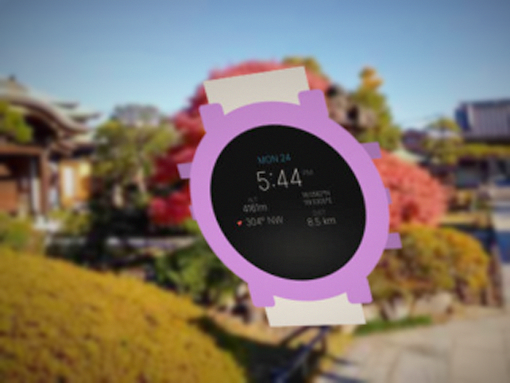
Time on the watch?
5:44
